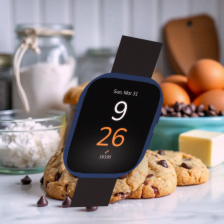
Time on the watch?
9:26
